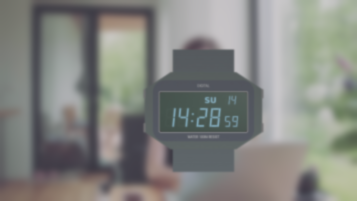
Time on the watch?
14:28:59
